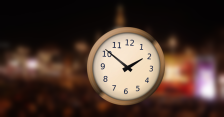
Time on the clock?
1:51
